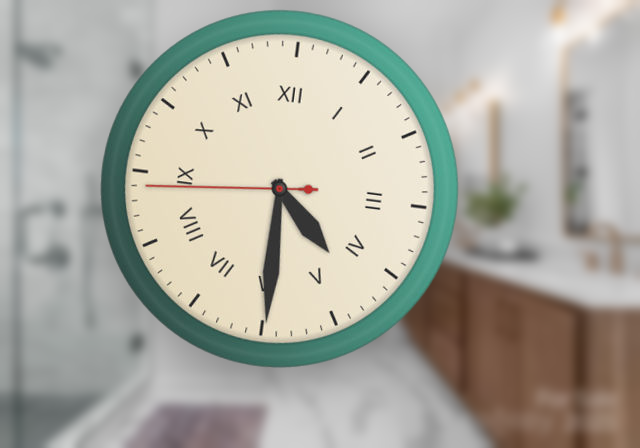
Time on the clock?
4:29:44
